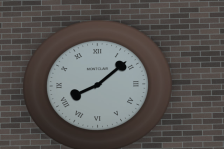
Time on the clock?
8:08
